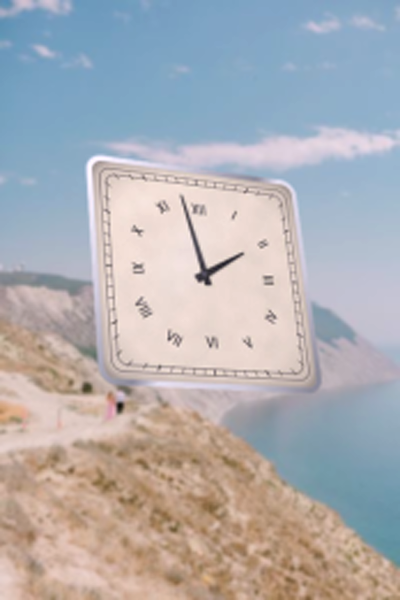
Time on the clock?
1:58
